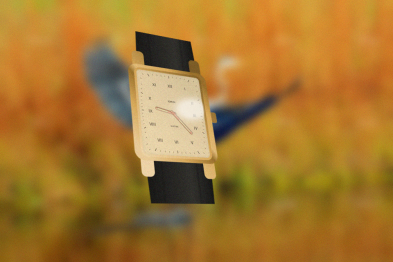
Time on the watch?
9:23
